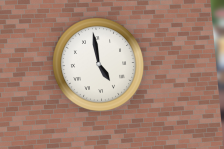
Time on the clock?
4:59
